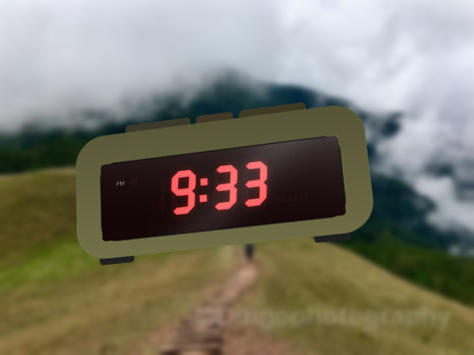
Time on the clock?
9:33
